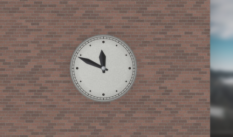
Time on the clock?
11:49
